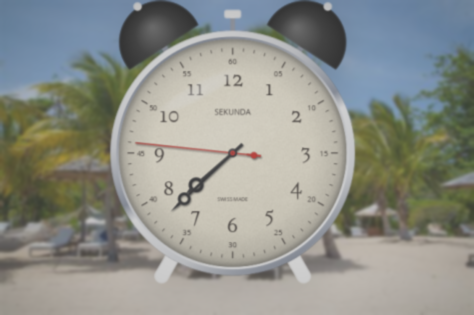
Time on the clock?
7:37:46
